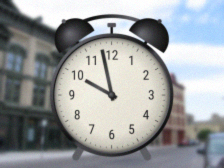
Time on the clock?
9:58
